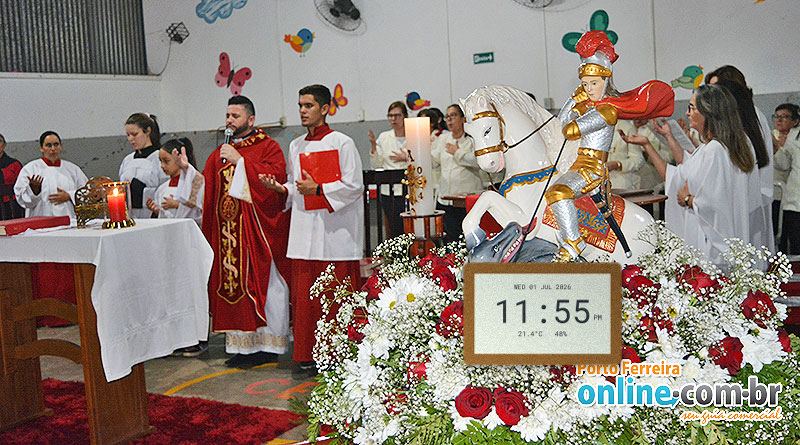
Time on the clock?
11:55
